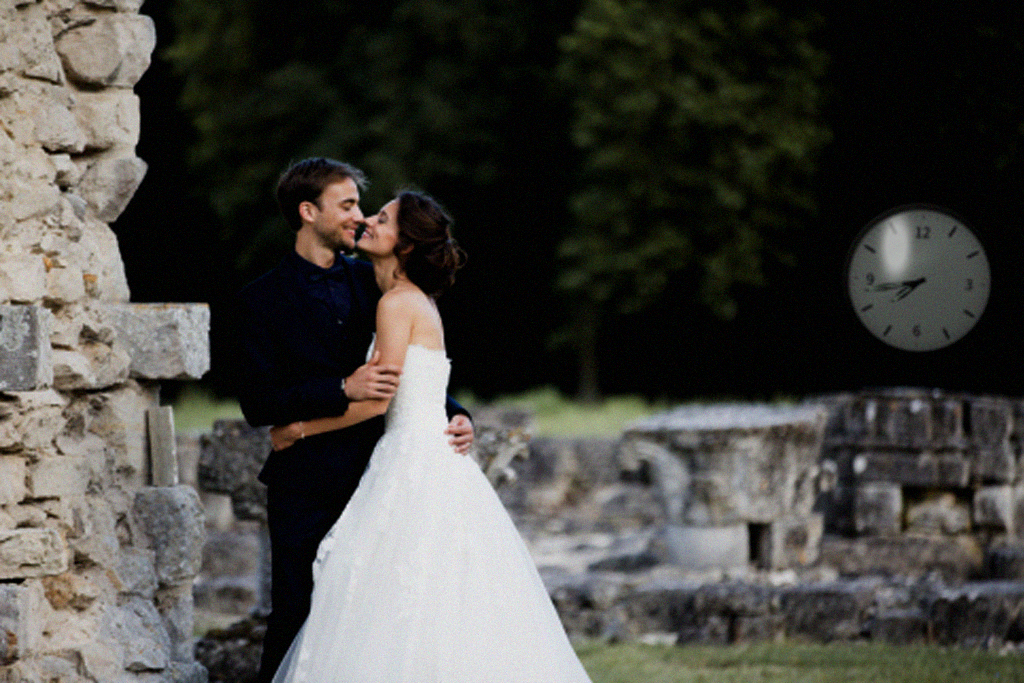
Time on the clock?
7:43
